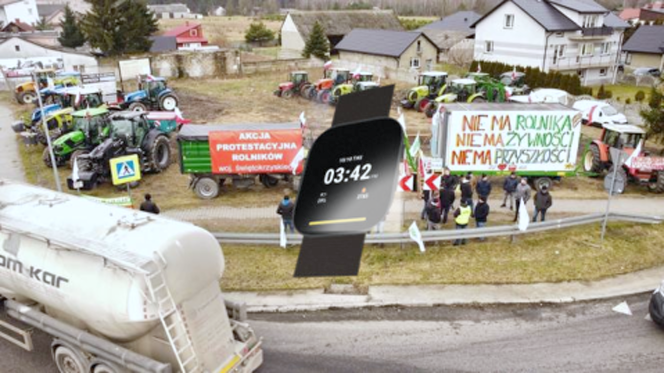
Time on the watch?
3:42
